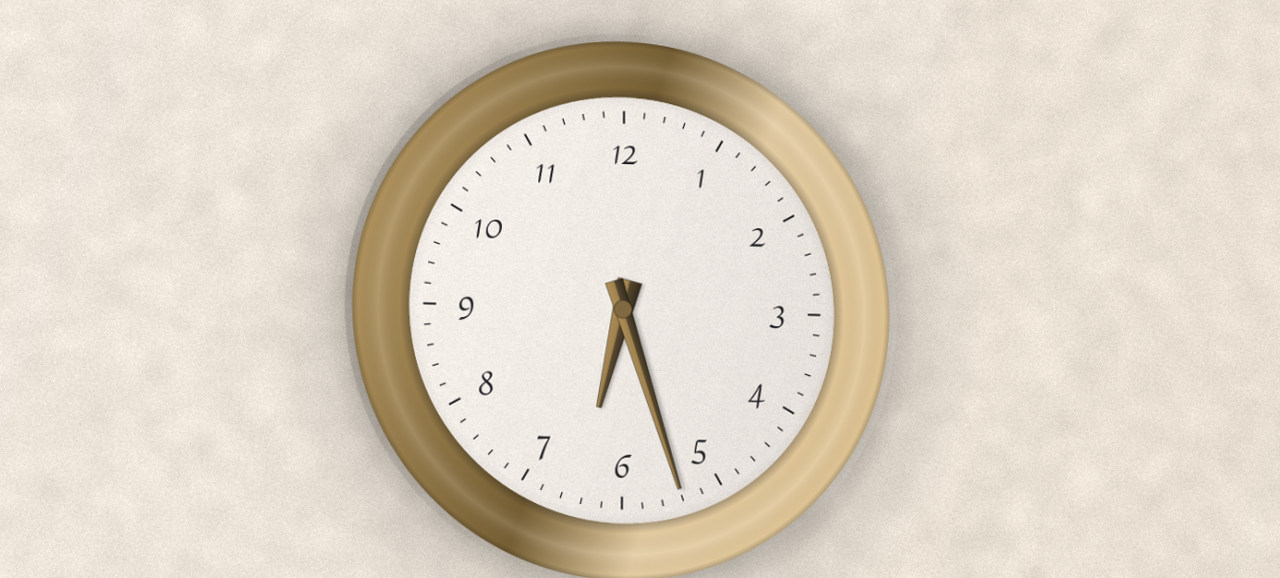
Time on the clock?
6:27
